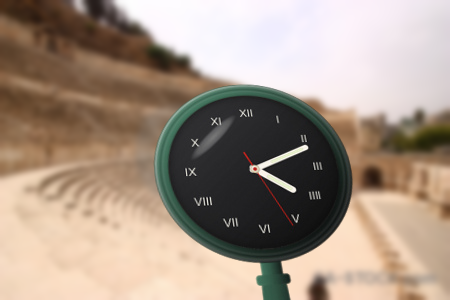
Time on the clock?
4:11:26
